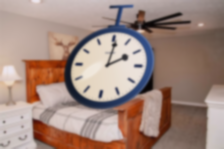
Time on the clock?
2:01
